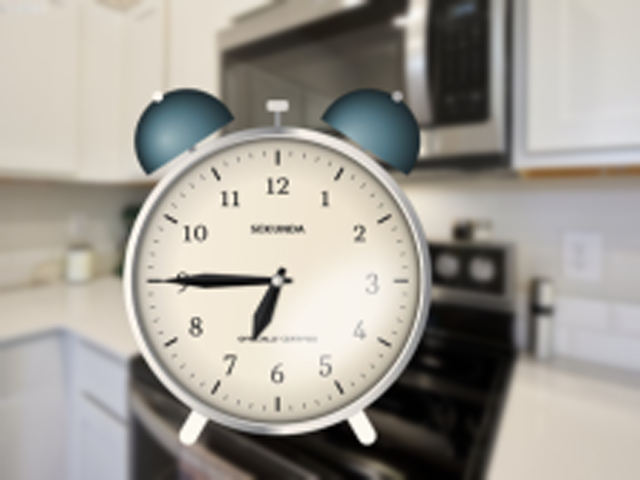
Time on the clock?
6:45
